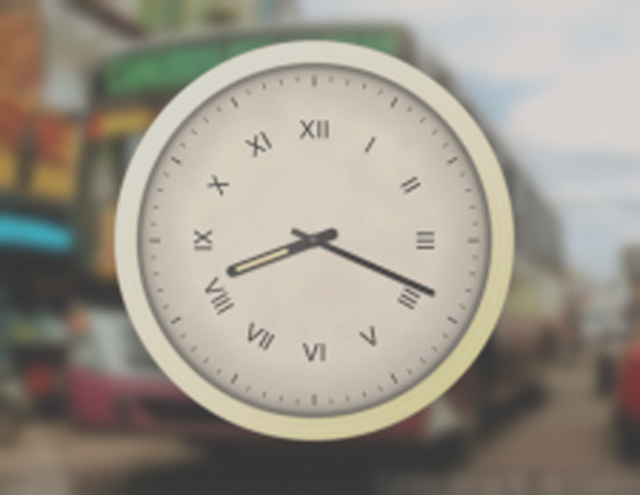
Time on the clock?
8:19
